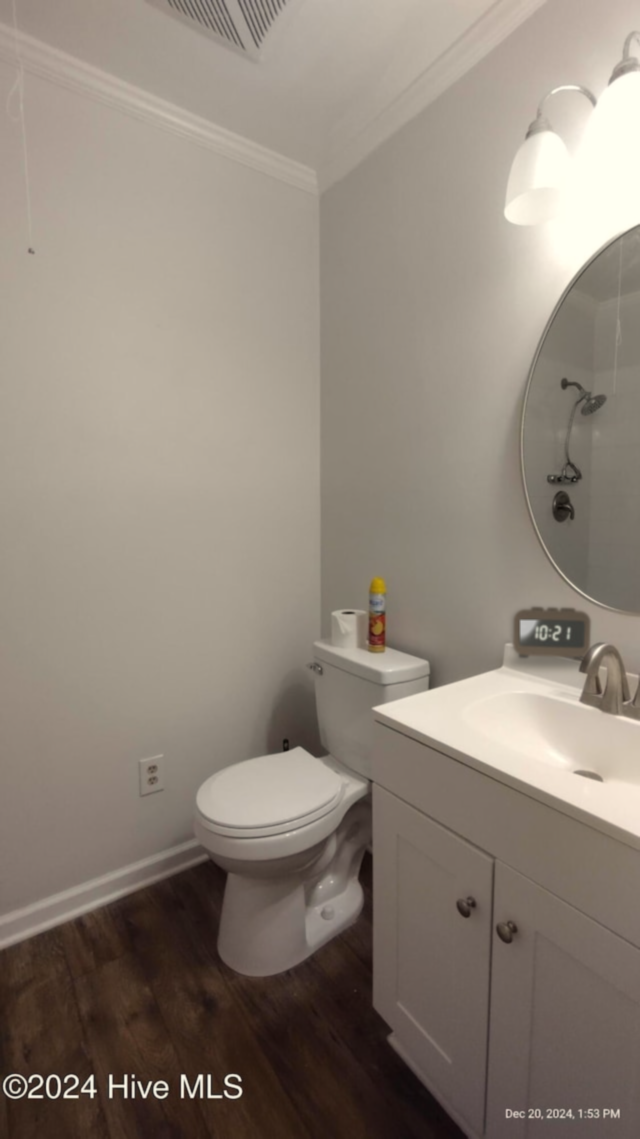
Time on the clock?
10:21
